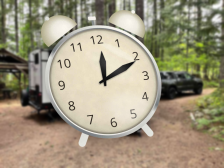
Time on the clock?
12:11
